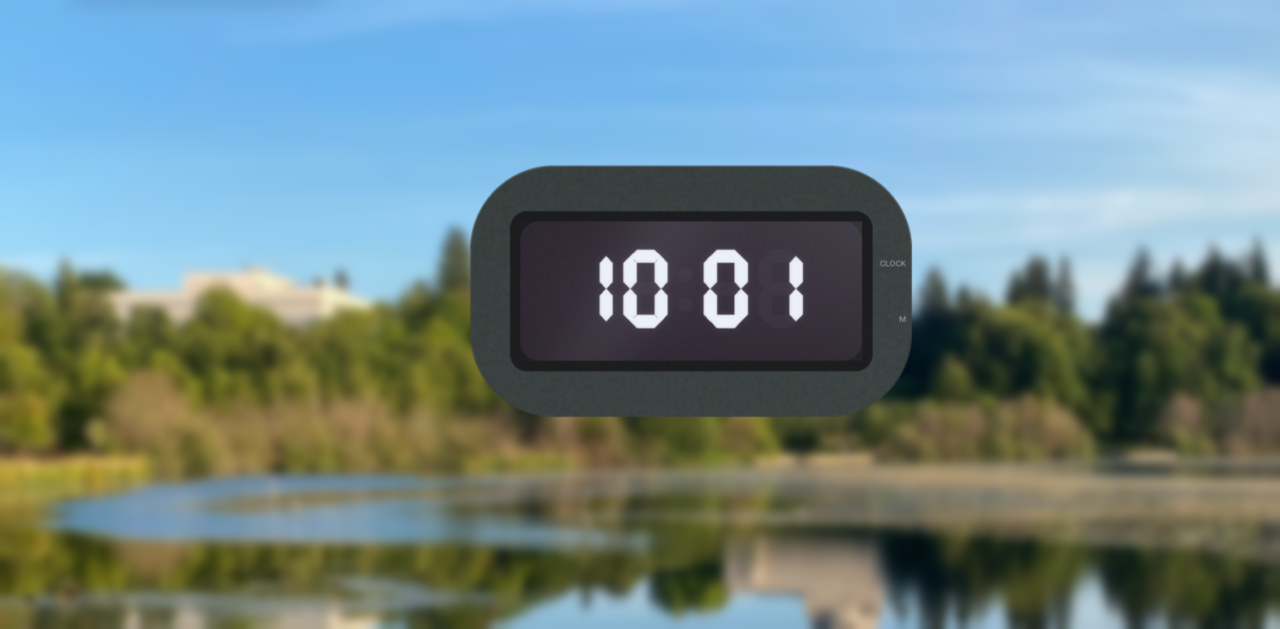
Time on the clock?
10:01
